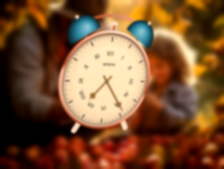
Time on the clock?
7:24
